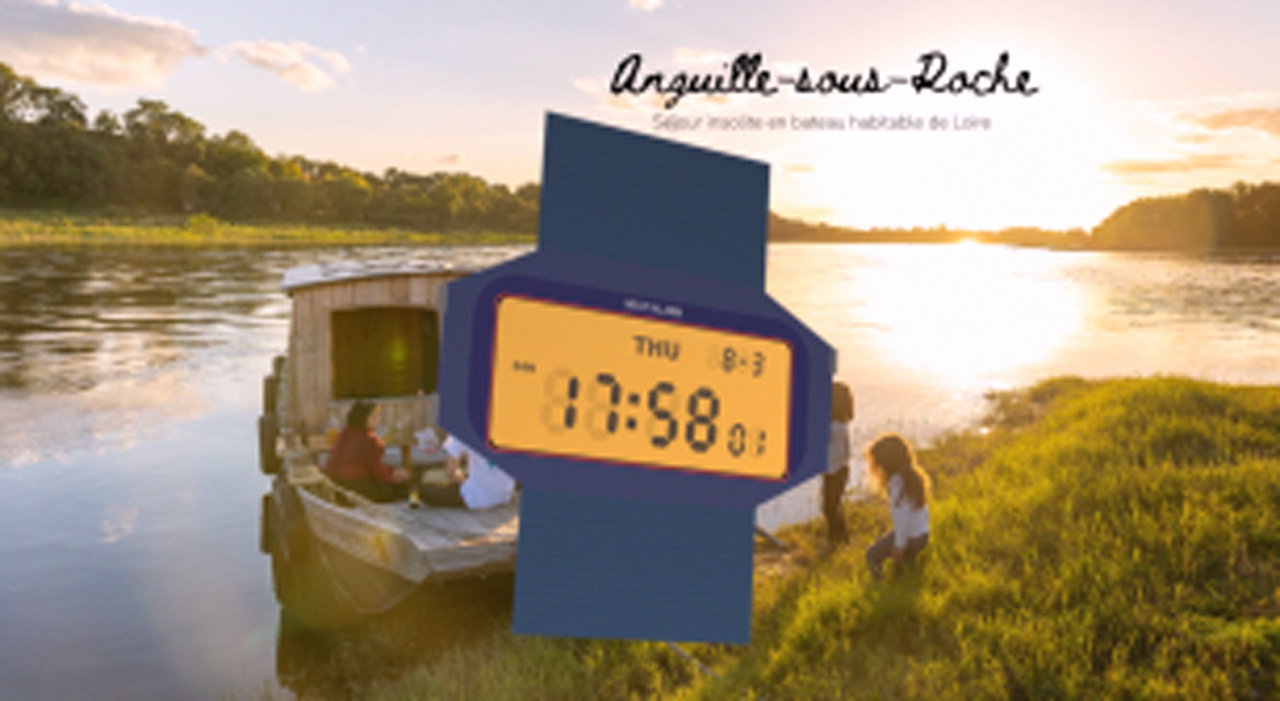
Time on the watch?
17:58:01
